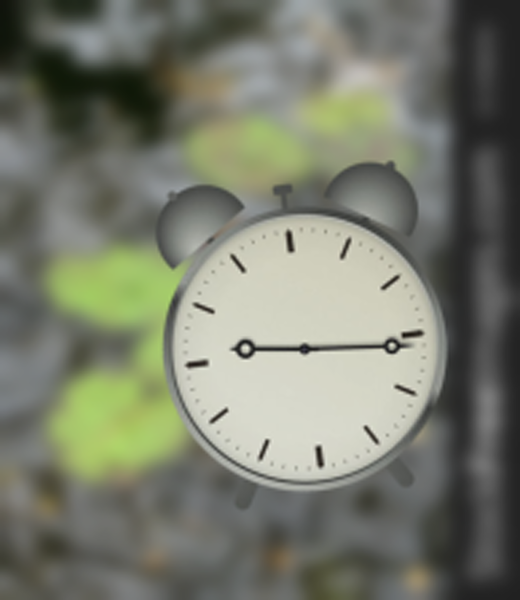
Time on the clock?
9:16
